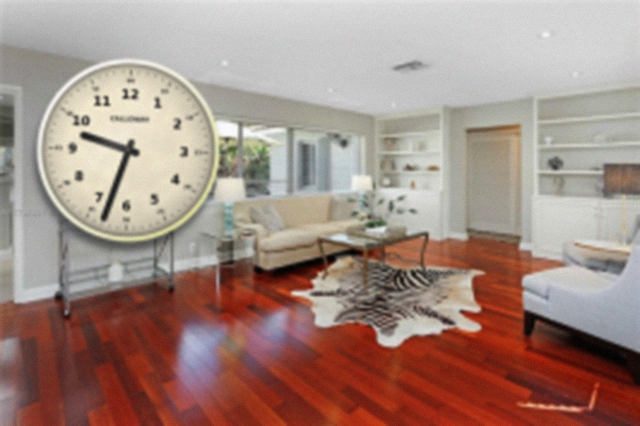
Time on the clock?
9:33
